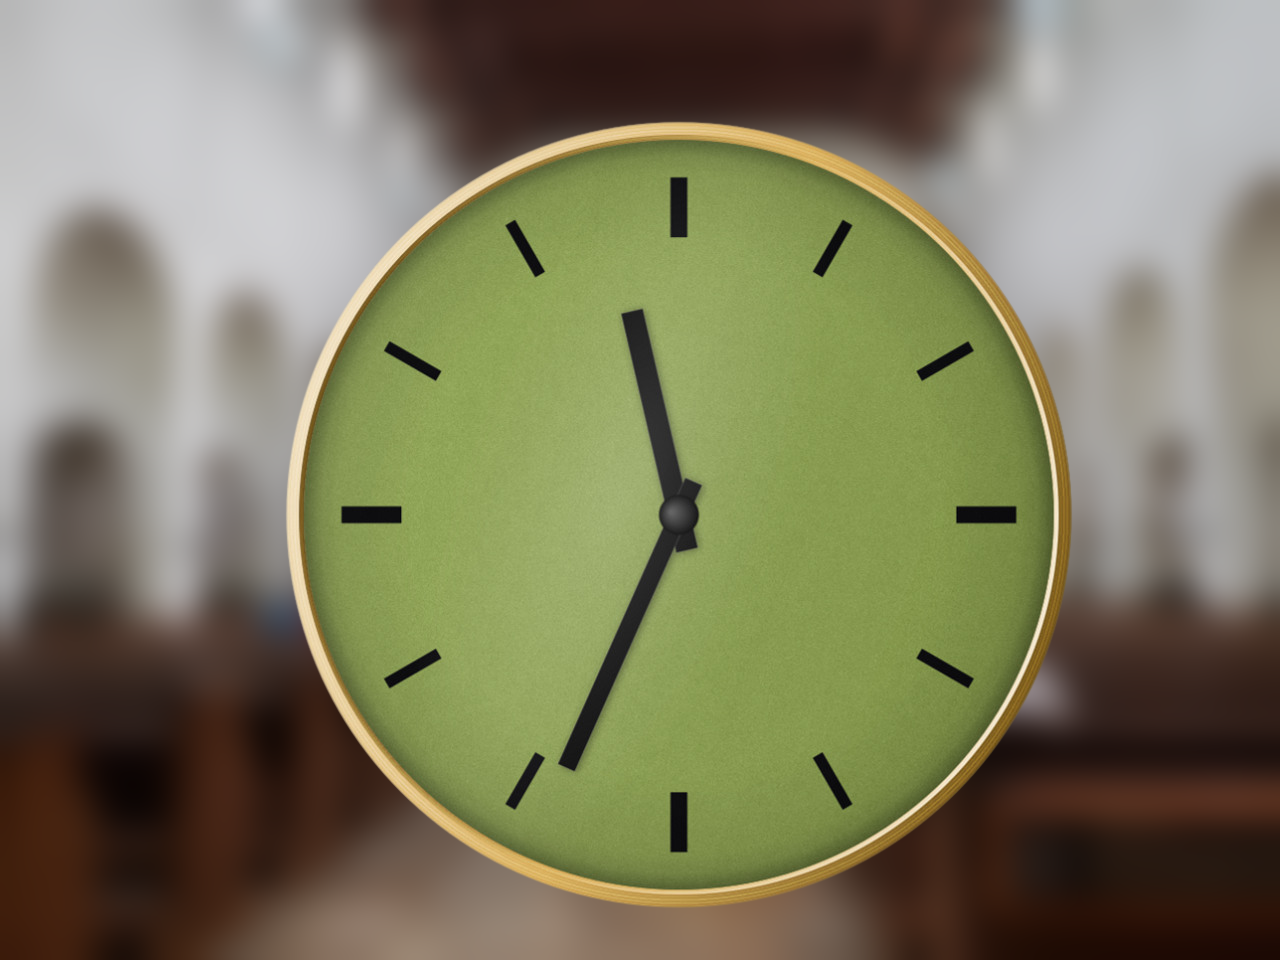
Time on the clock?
11:34
